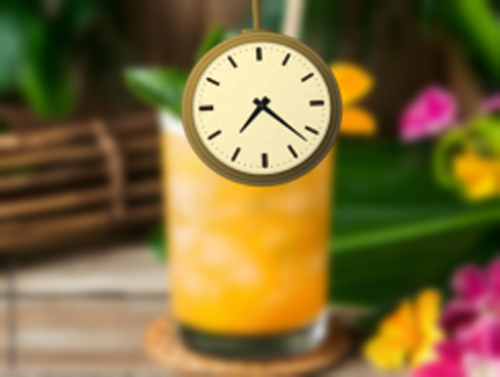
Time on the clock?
7:22
